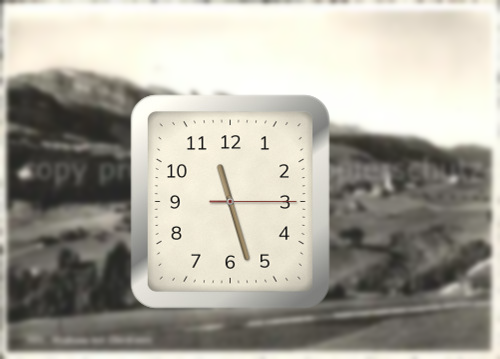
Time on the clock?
11:27:15
